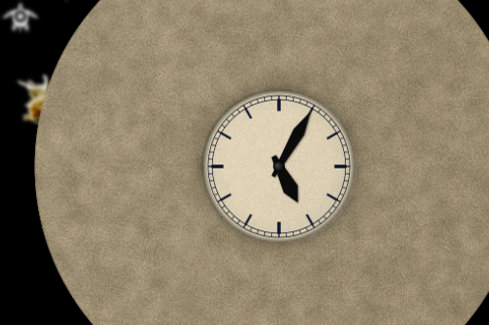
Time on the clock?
5:05
